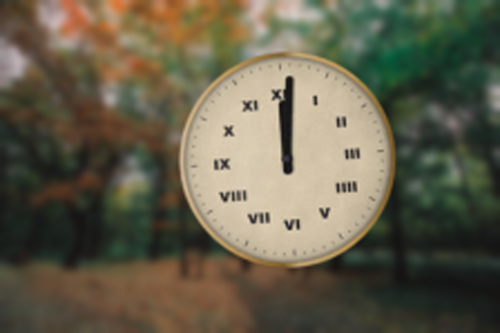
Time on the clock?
12:01
